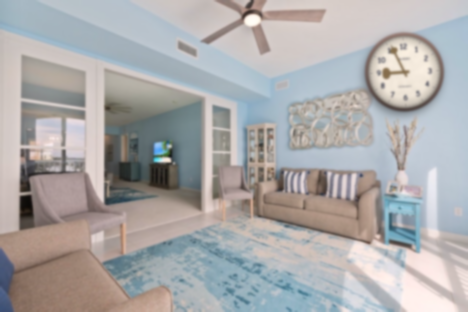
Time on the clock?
8:56
